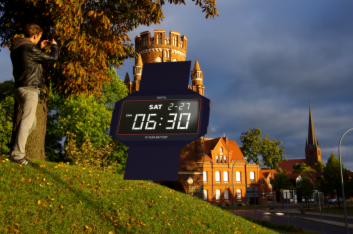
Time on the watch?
6:30
